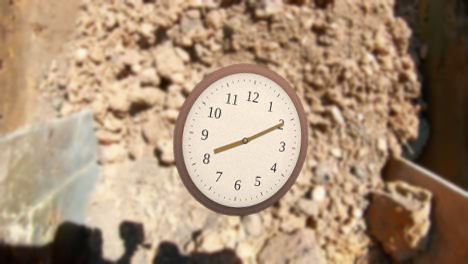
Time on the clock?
8:10
